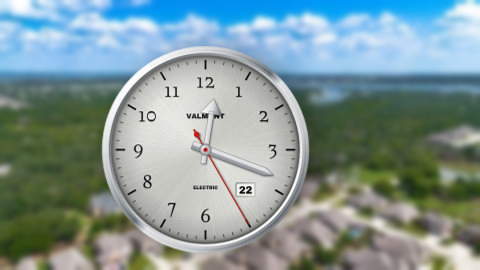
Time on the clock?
12:18:25
